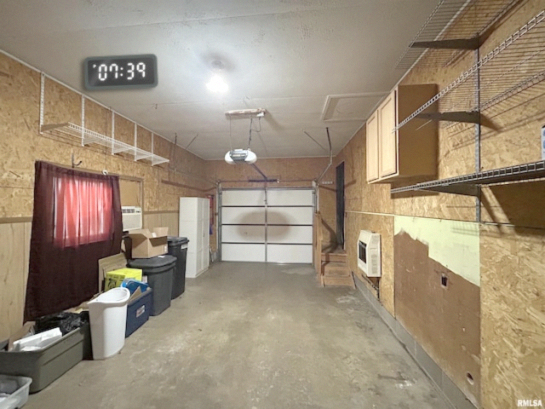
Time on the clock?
7:39
